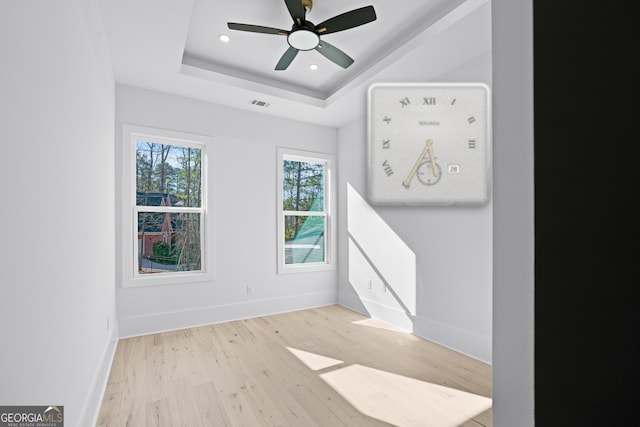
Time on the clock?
5:35
